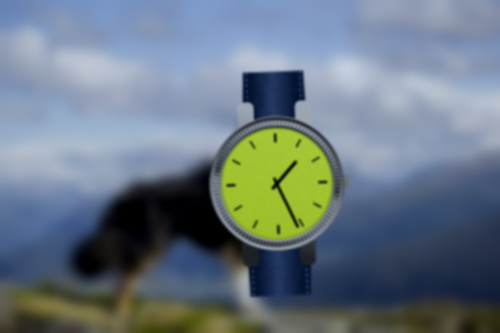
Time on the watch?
1:26
